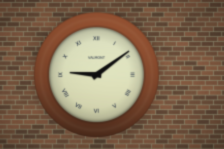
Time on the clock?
9:09
